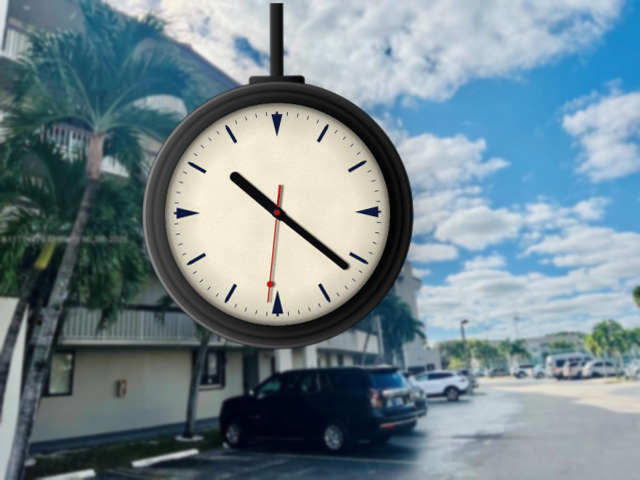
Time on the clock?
10:21:31
